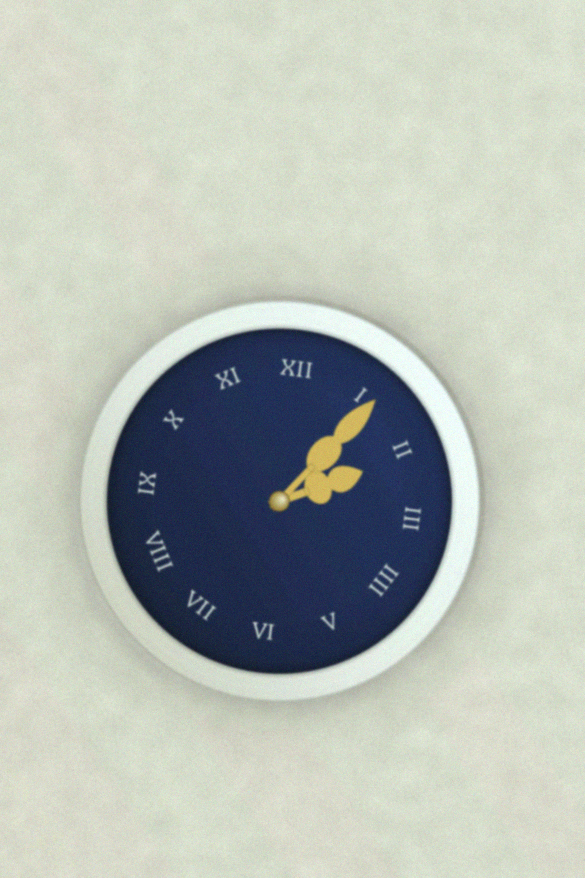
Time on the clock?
2:06
